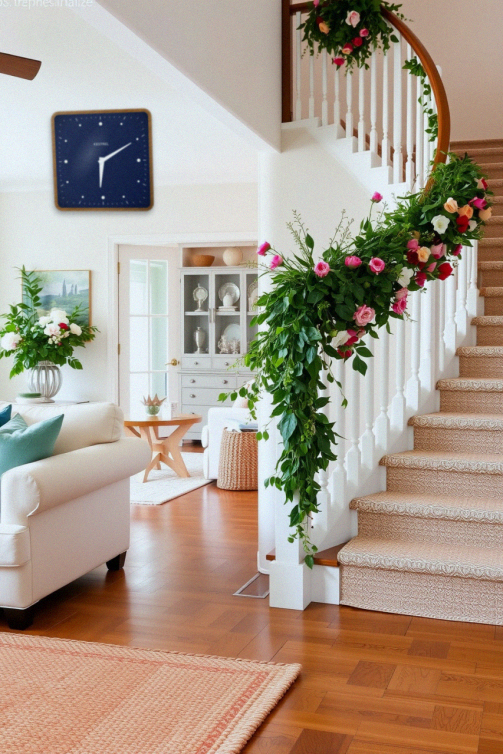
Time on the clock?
6:10
